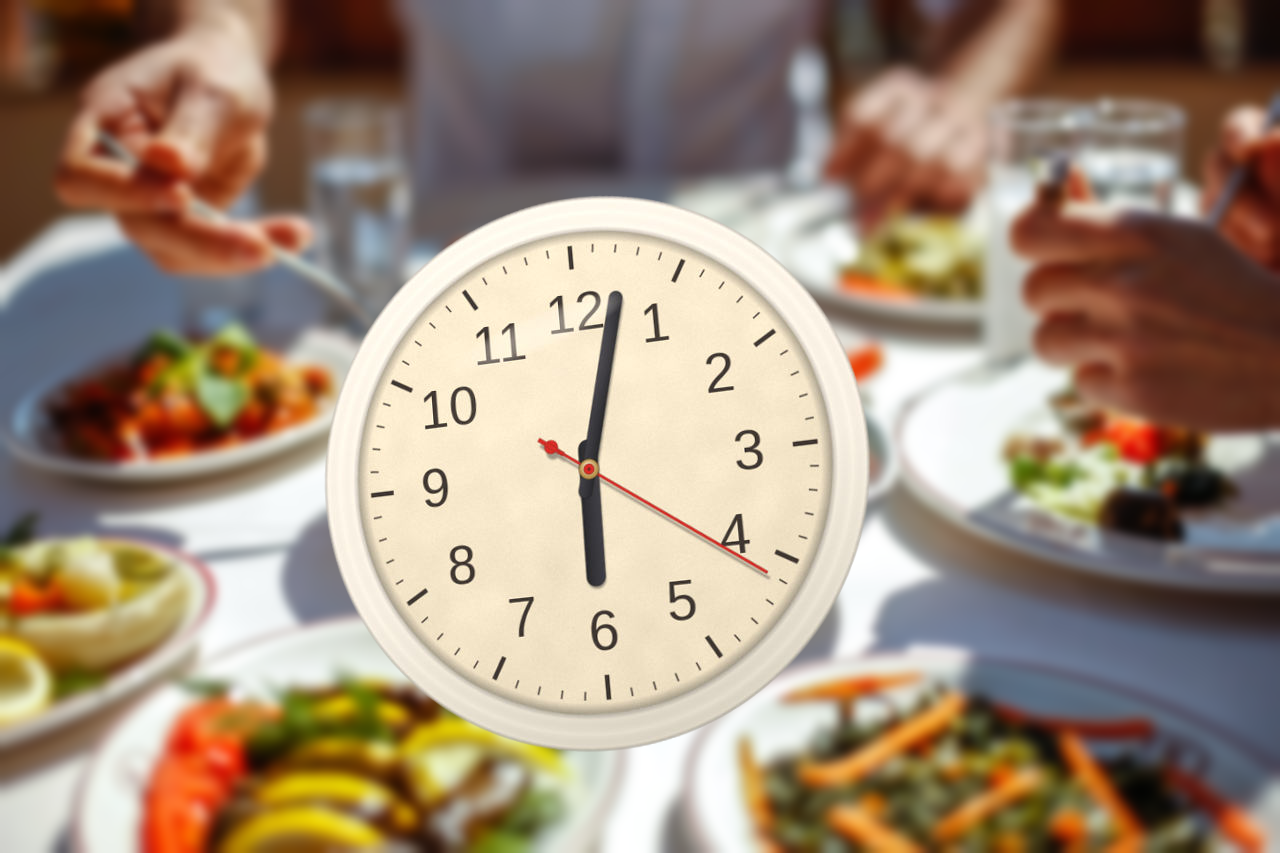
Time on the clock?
6:02:21
